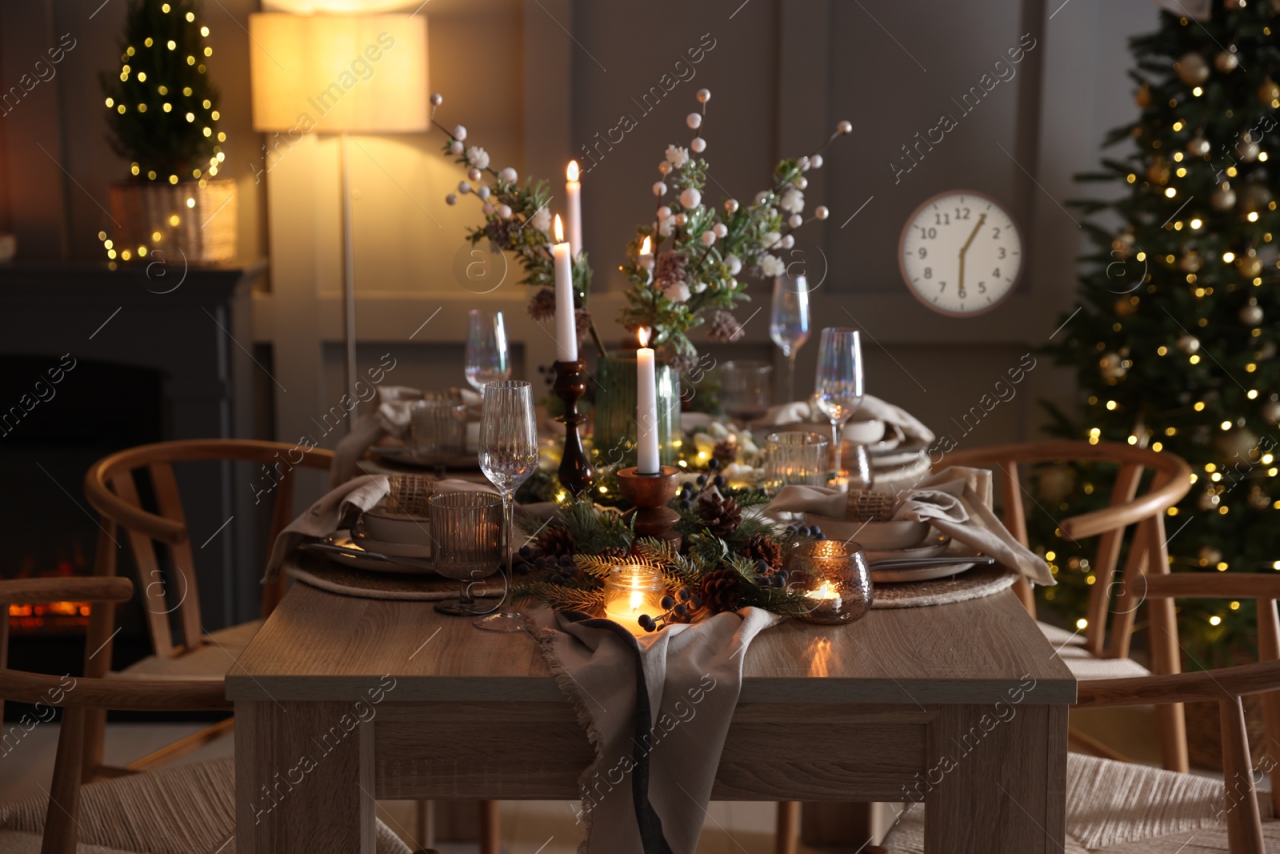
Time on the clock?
6:05
